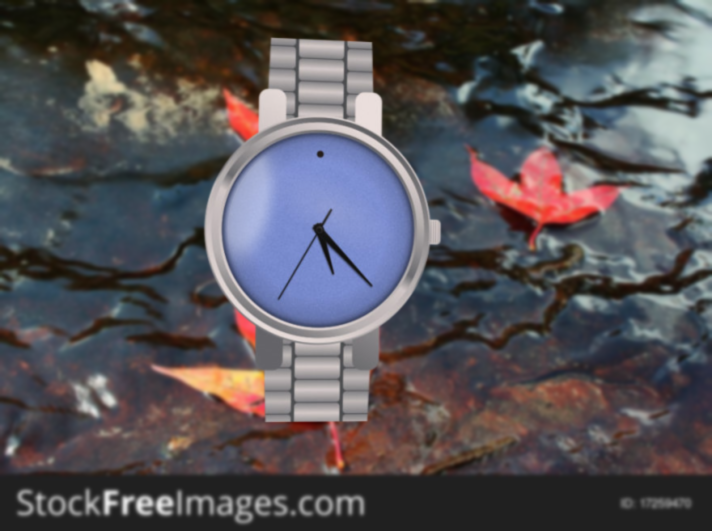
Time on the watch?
5:22:35
